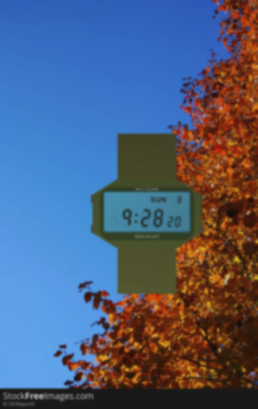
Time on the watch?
9:28:20
